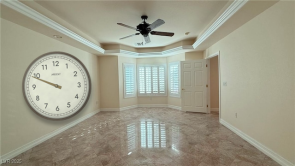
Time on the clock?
9:49
